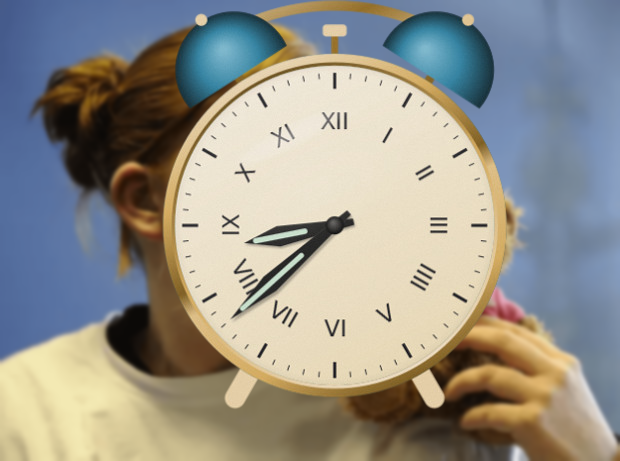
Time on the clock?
8:38
